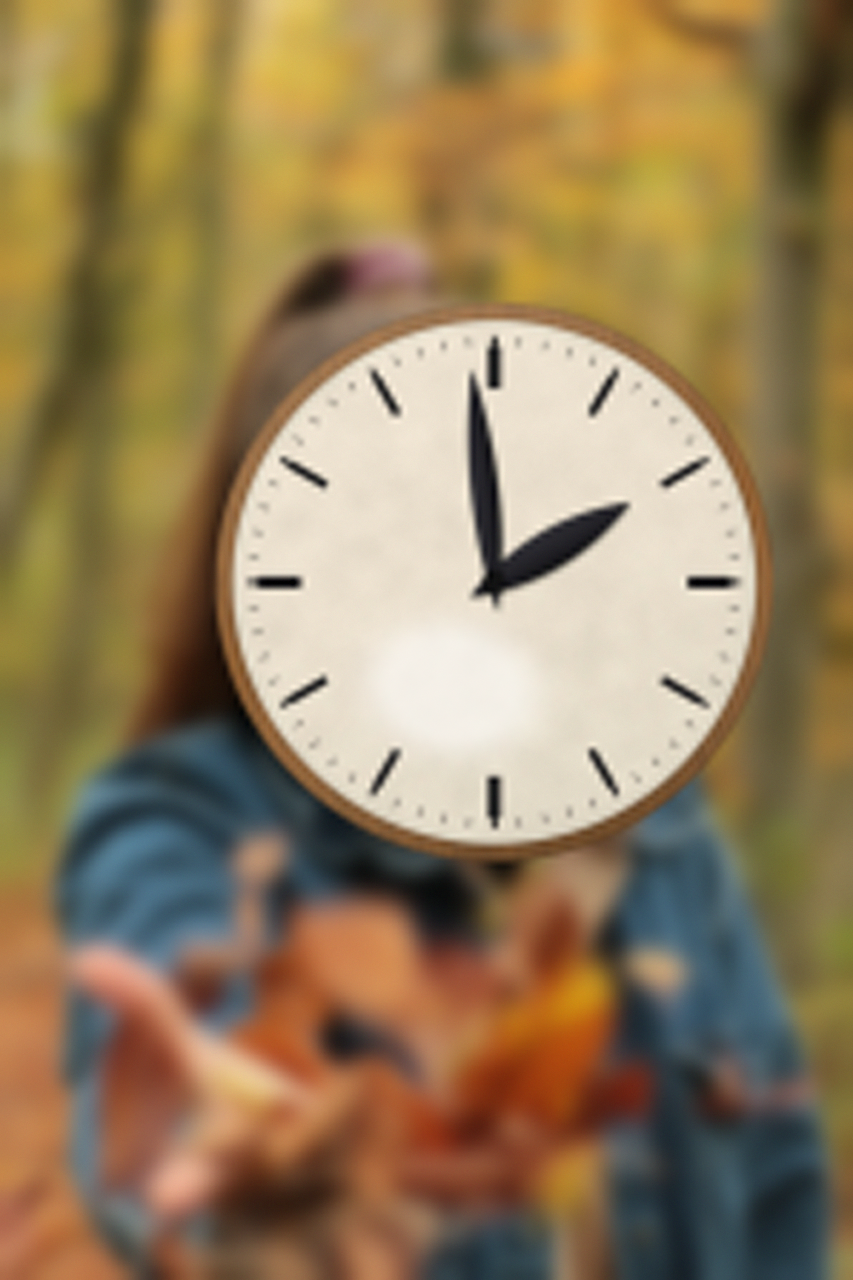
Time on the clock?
1:59
